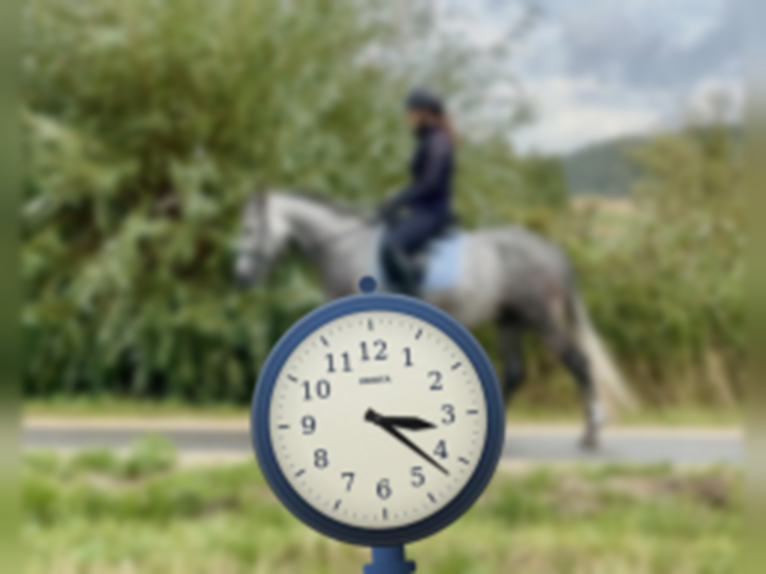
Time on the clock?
3:22
